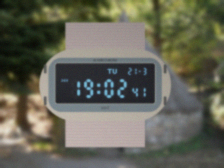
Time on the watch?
19:02:41
